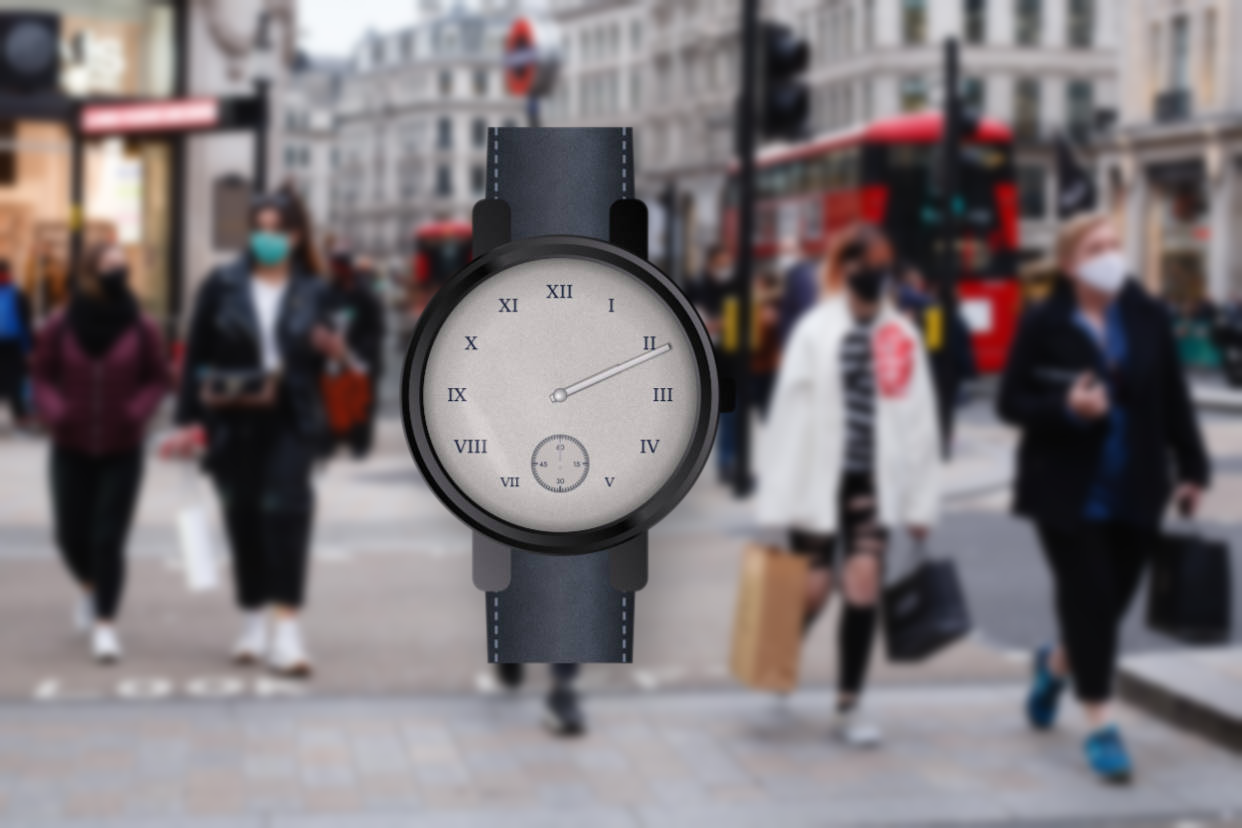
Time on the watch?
2:11
